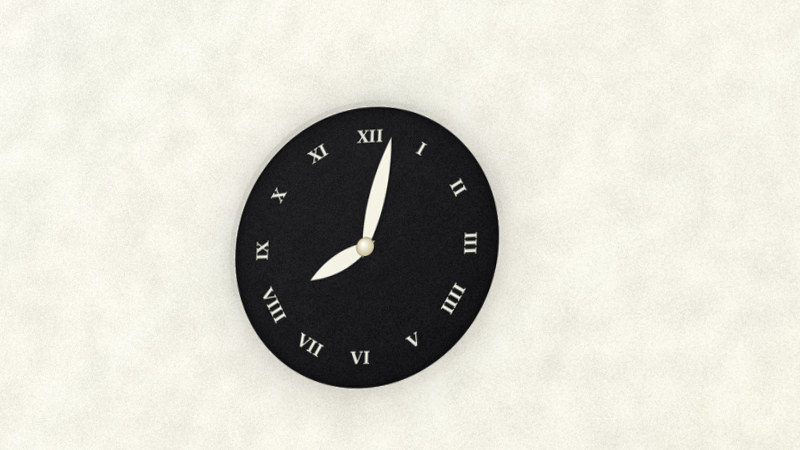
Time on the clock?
8:02
